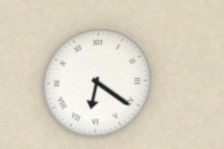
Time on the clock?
6:21
